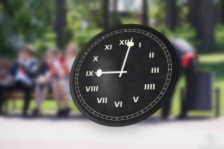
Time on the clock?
9:02
